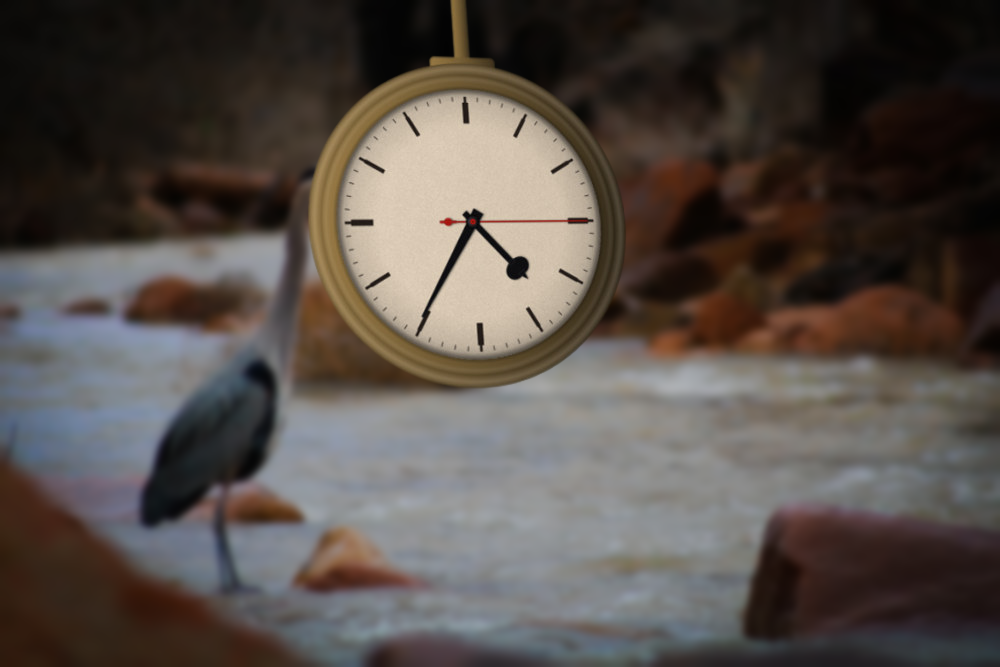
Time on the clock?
4:35:15
